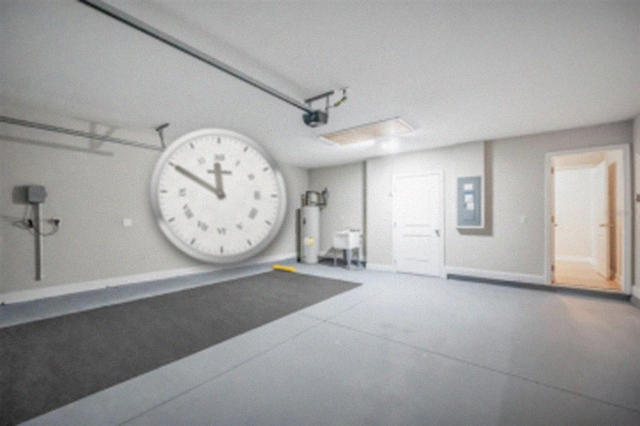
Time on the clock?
11:50
